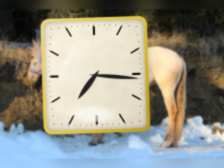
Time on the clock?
7:16
